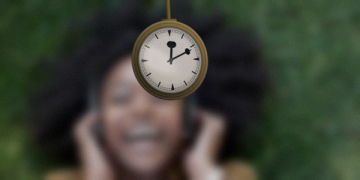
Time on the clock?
12:11
